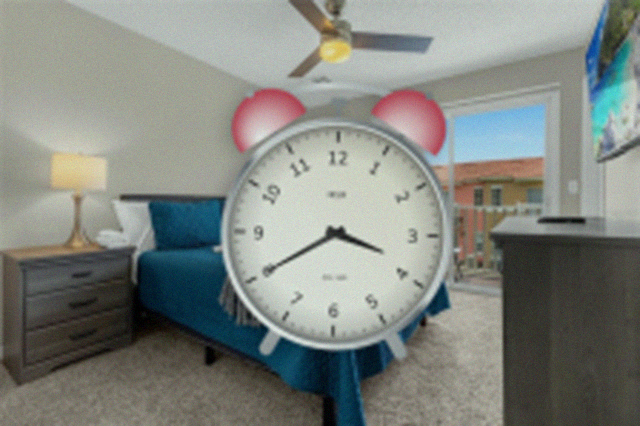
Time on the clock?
3:40
